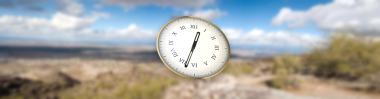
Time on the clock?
12:33
